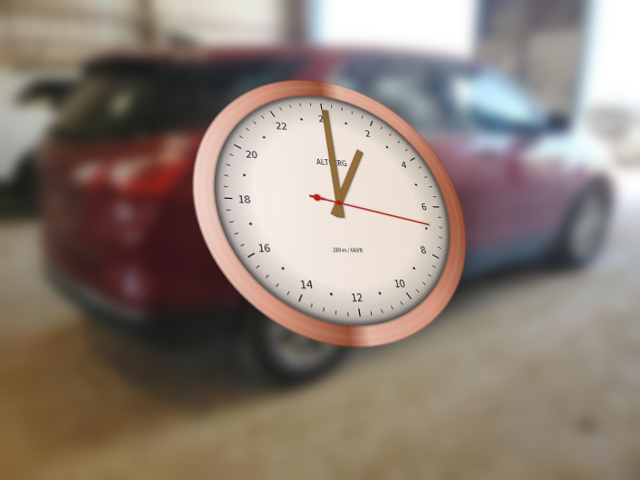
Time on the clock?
2:00:17
